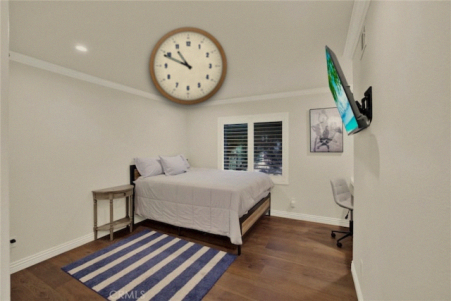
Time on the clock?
10:49
